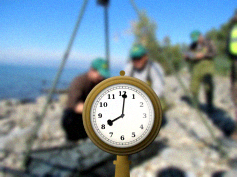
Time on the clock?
8:01
